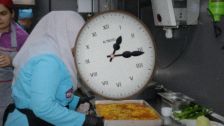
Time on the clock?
1:16
